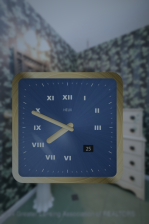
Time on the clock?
7:49
